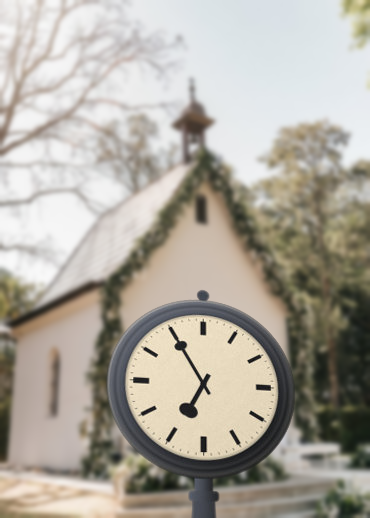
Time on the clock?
6:55
